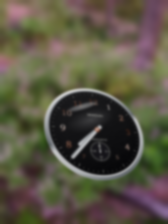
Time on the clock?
7:37
